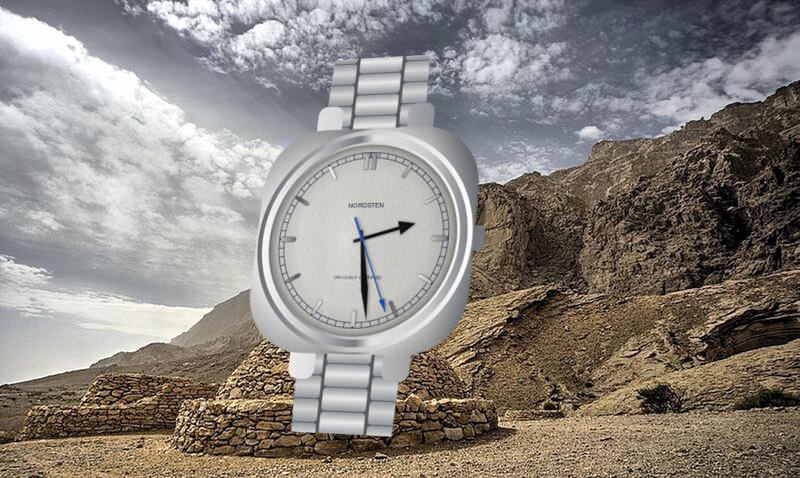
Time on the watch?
2:28:26
